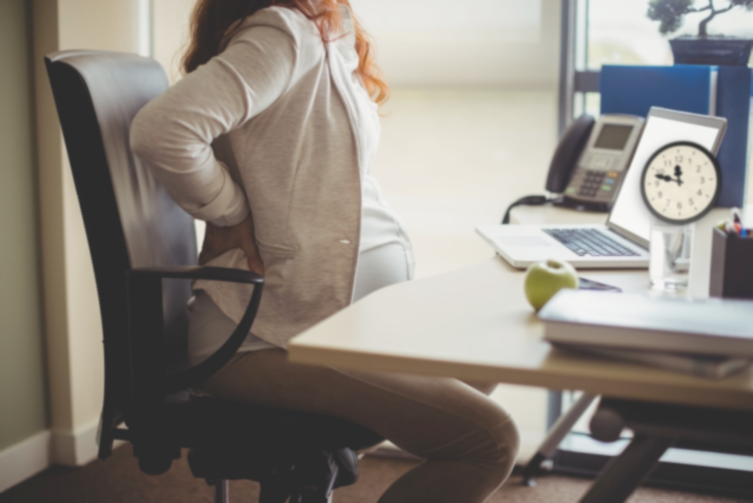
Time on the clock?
11:48
